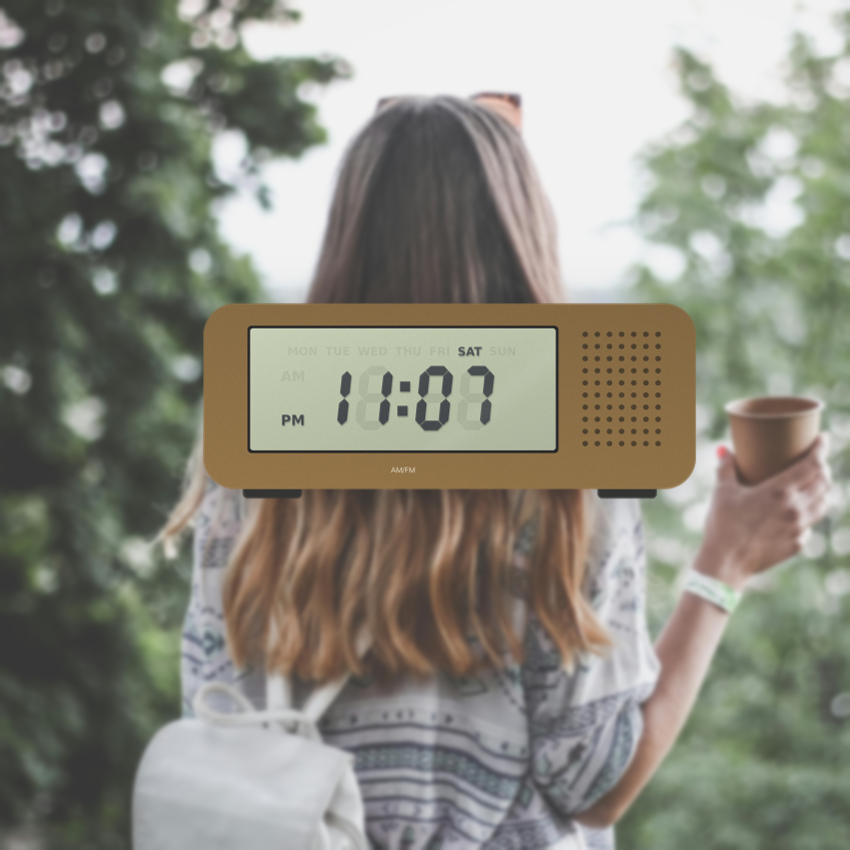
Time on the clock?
11:07
